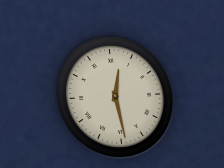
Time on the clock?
12:29
